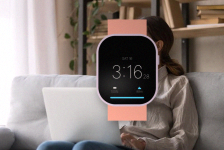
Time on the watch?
3:16
